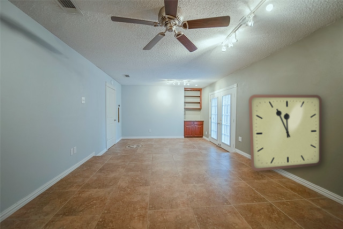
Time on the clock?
11:56
